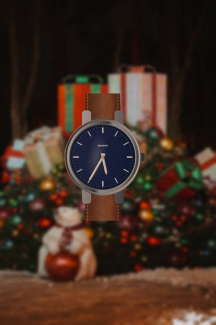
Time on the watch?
5:35
